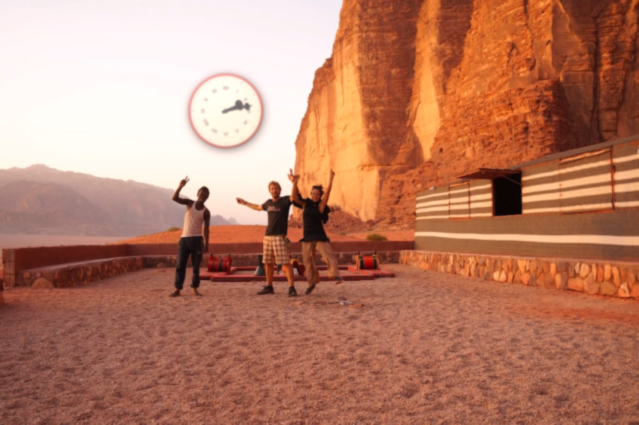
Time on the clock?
2:13
